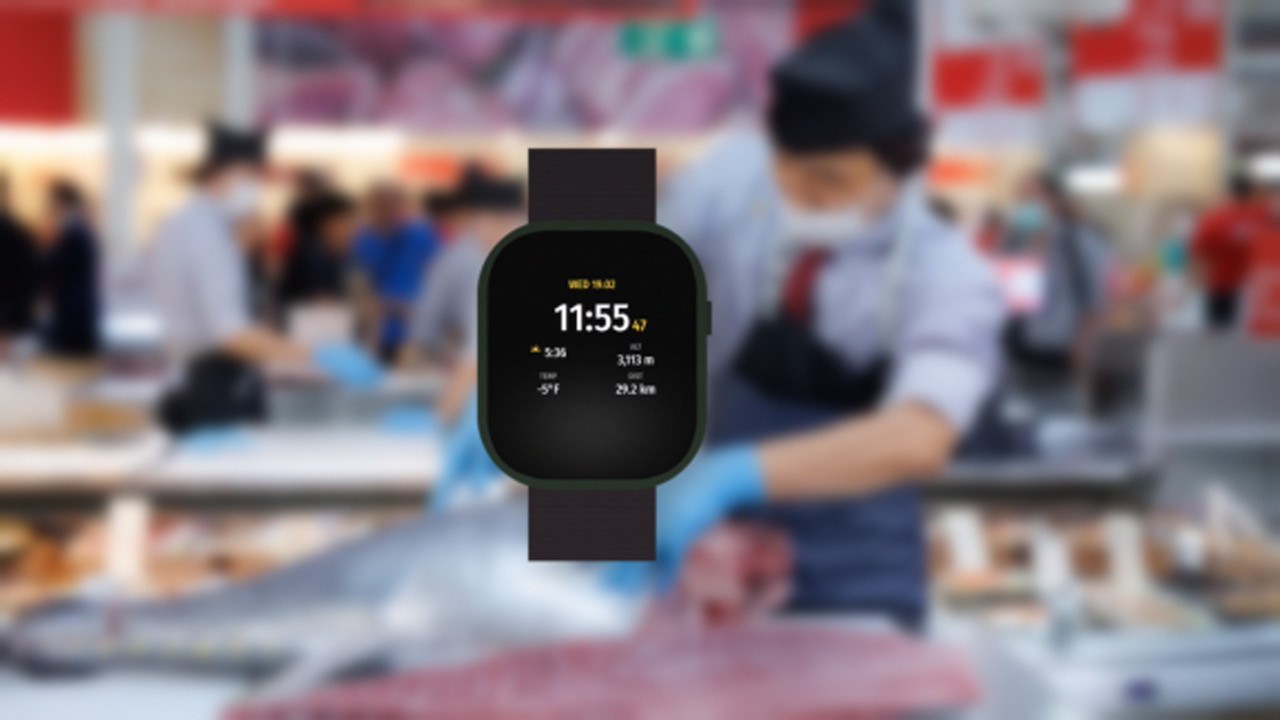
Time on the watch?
11:55
